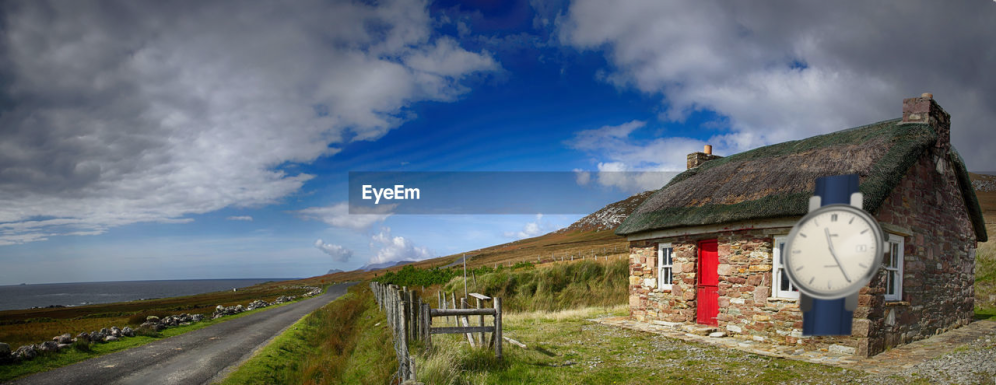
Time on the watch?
11:25
